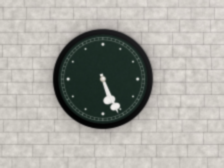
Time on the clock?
5:26
